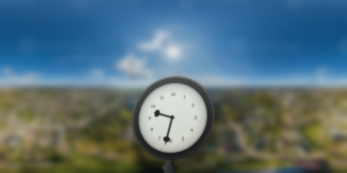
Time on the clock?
9:32
